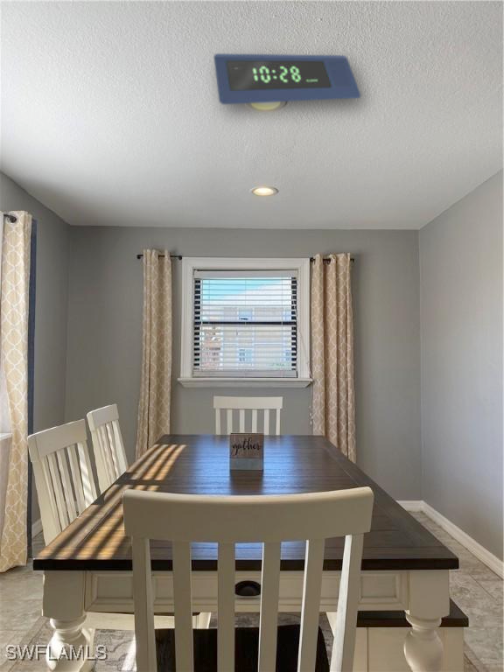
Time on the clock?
10:28
